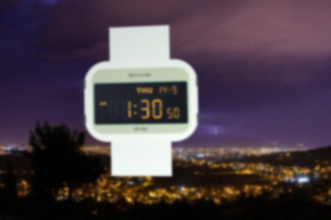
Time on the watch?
1:30
